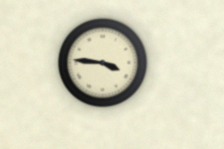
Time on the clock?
3:46
